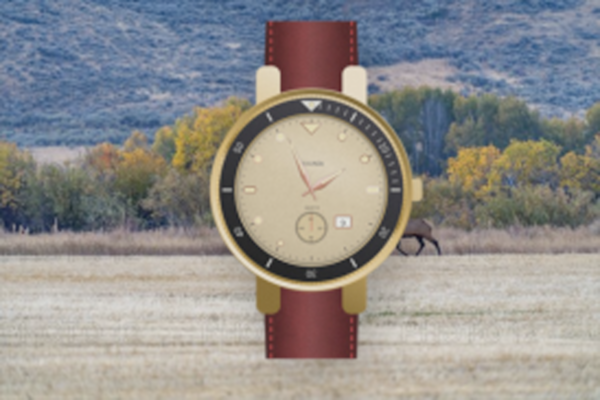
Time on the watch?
1:56
